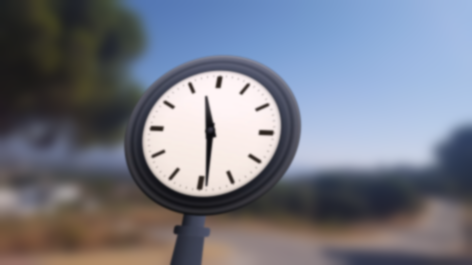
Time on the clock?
11:29
